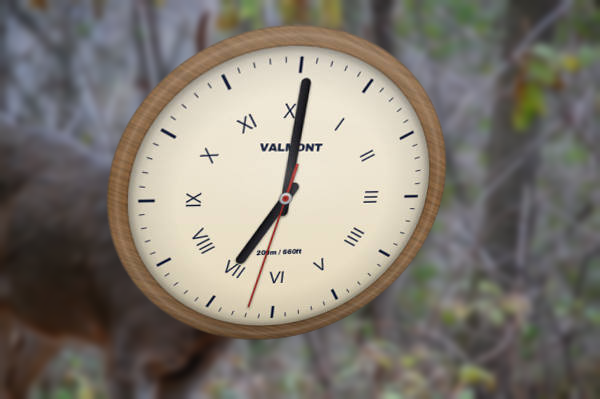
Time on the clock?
7:00:32
